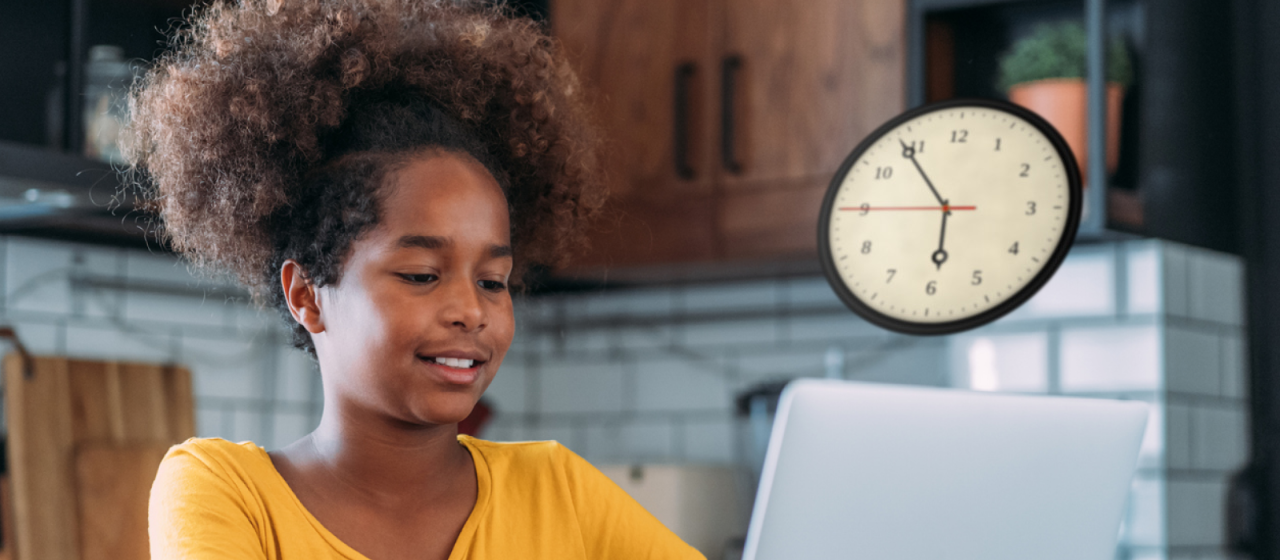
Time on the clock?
5:53:45
